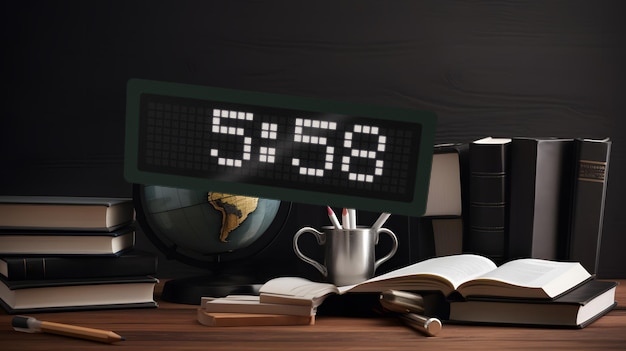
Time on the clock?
5:58
